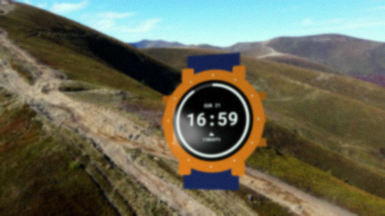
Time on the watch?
16:59
